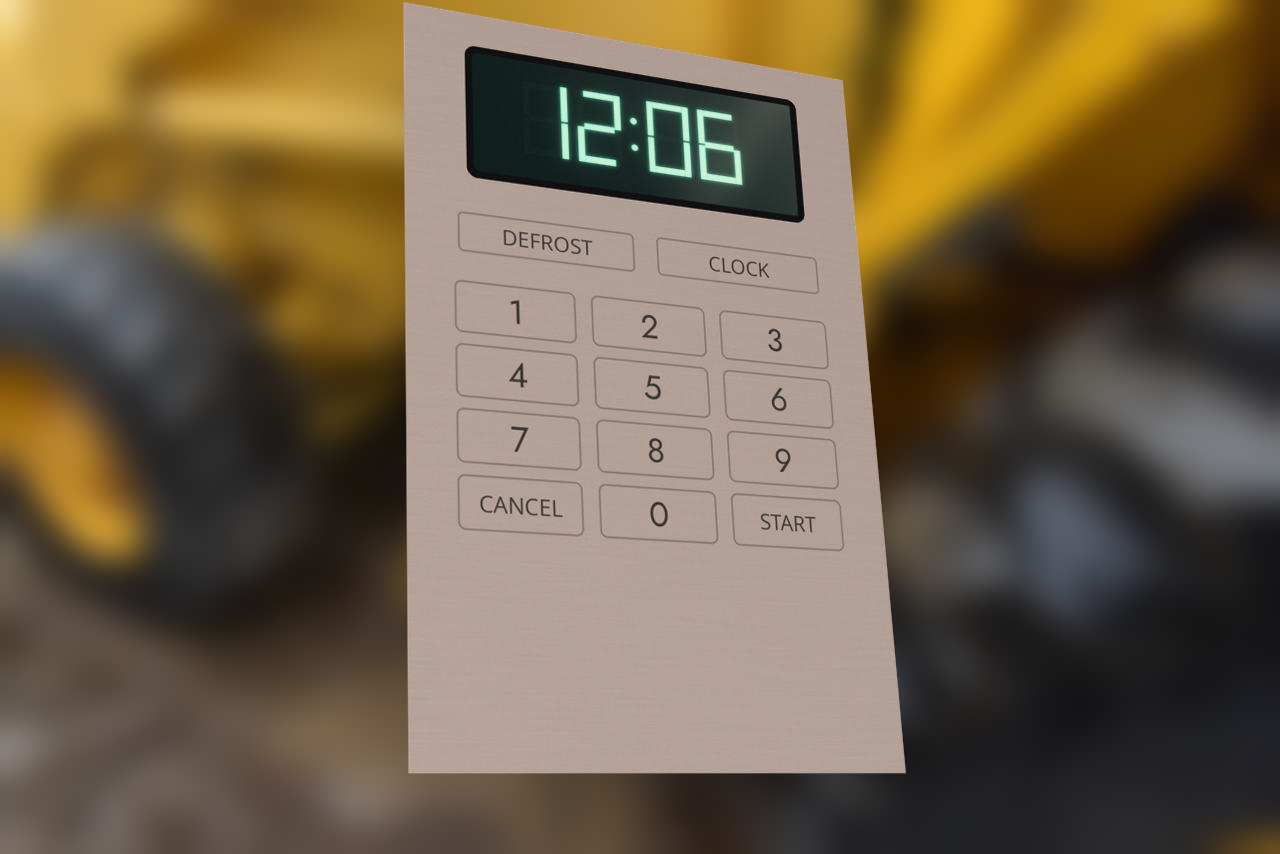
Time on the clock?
12:06
